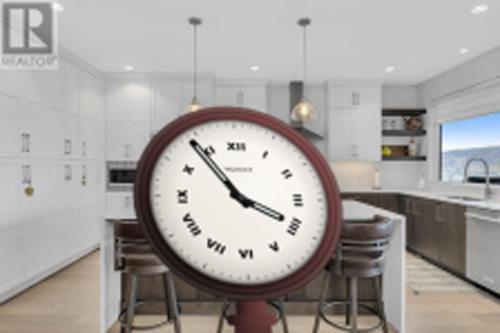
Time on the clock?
3:54
